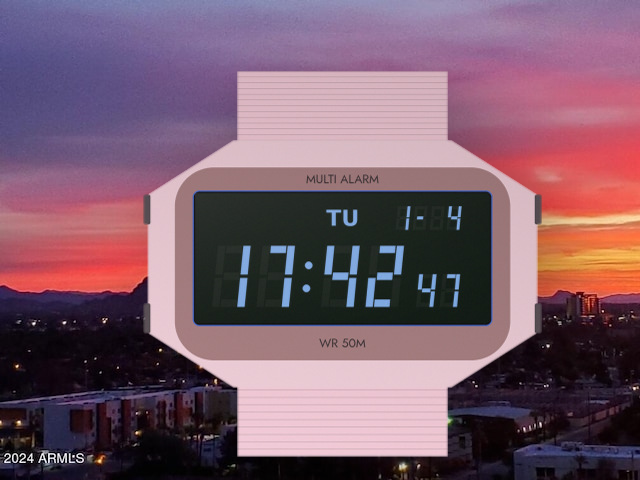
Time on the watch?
17:42:47
